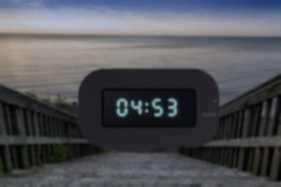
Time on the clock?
4:53
